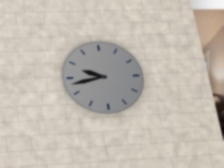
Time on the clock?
9:43
